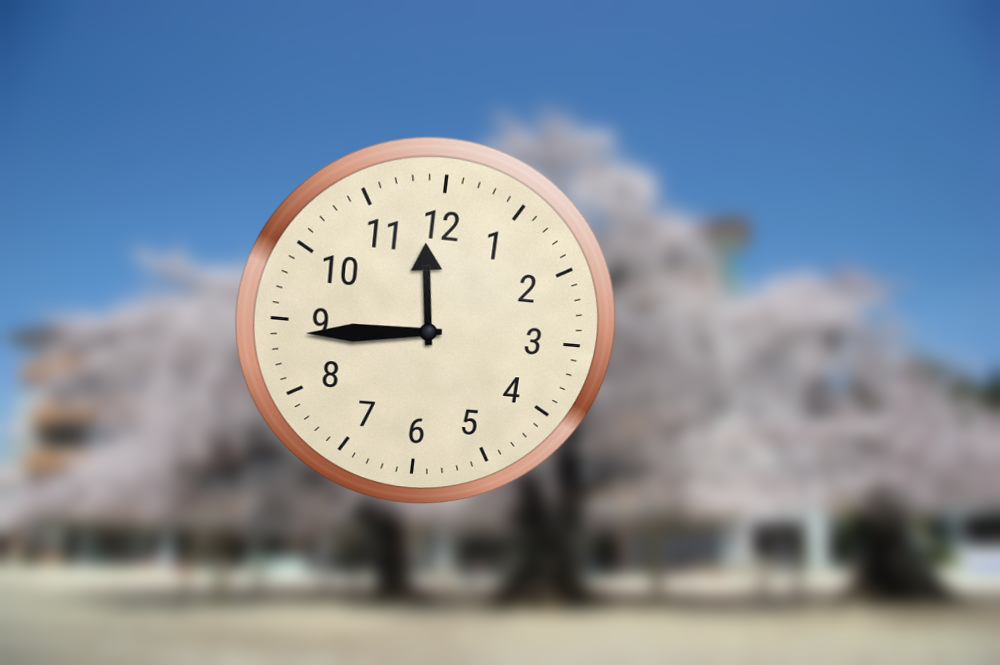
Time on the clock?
11:44
